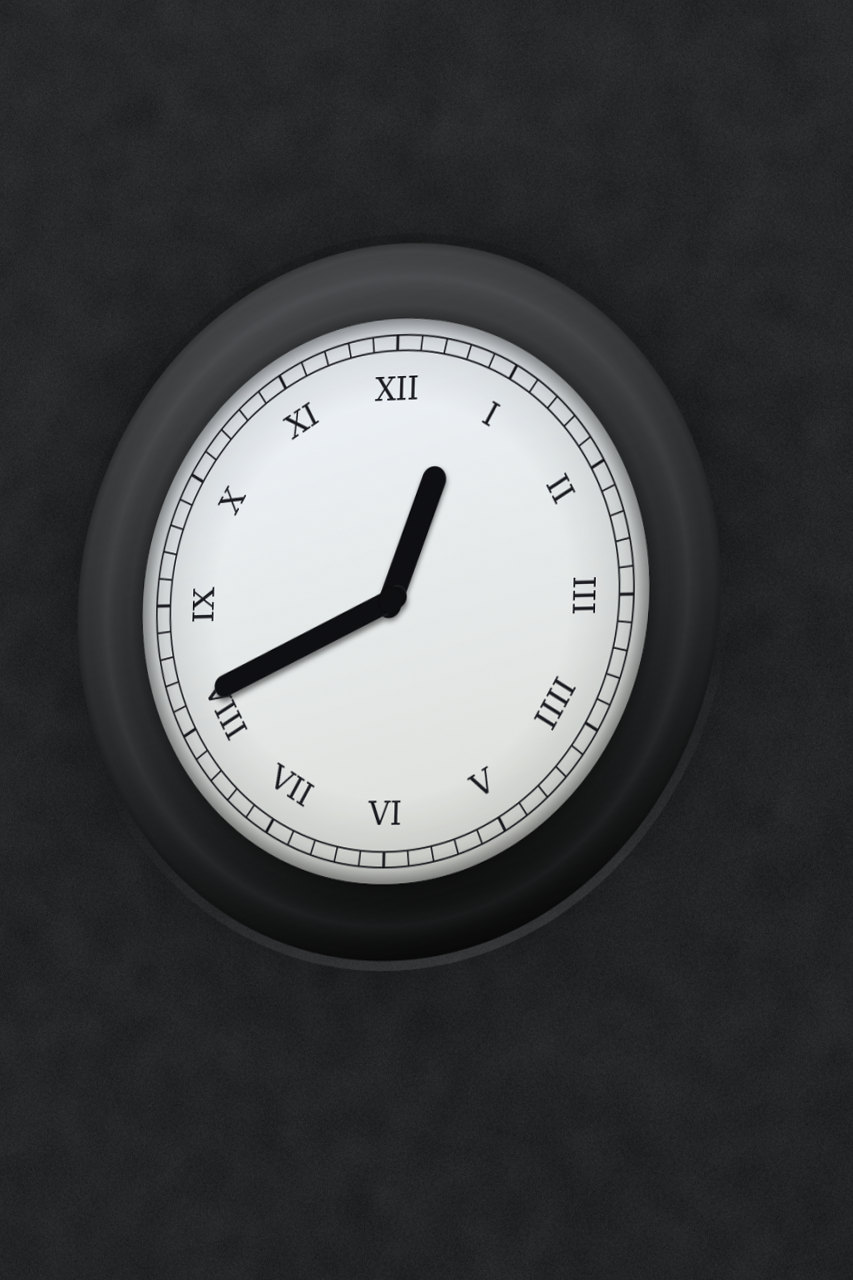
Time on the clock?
12:41
